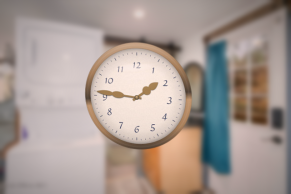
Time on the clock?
1:46
